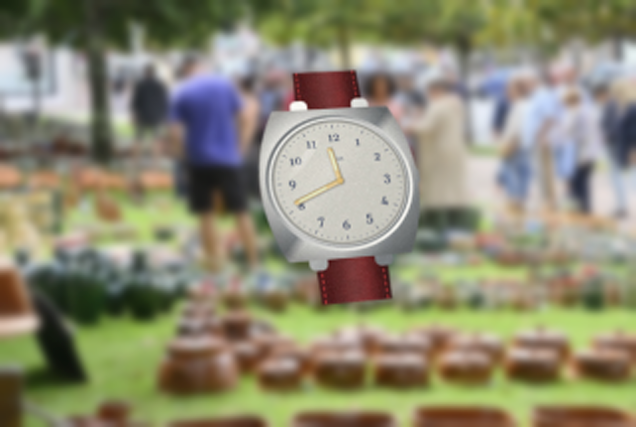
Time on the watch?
11:41
